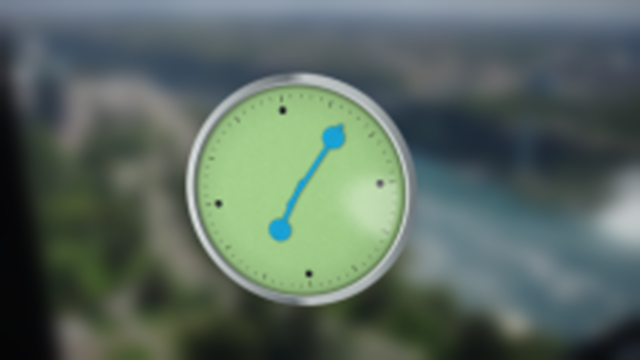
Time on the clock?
7:07
